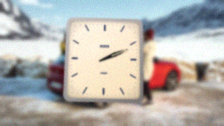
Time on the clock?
2:11
